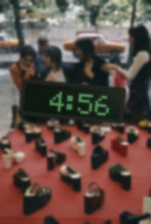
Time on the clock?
4:56
